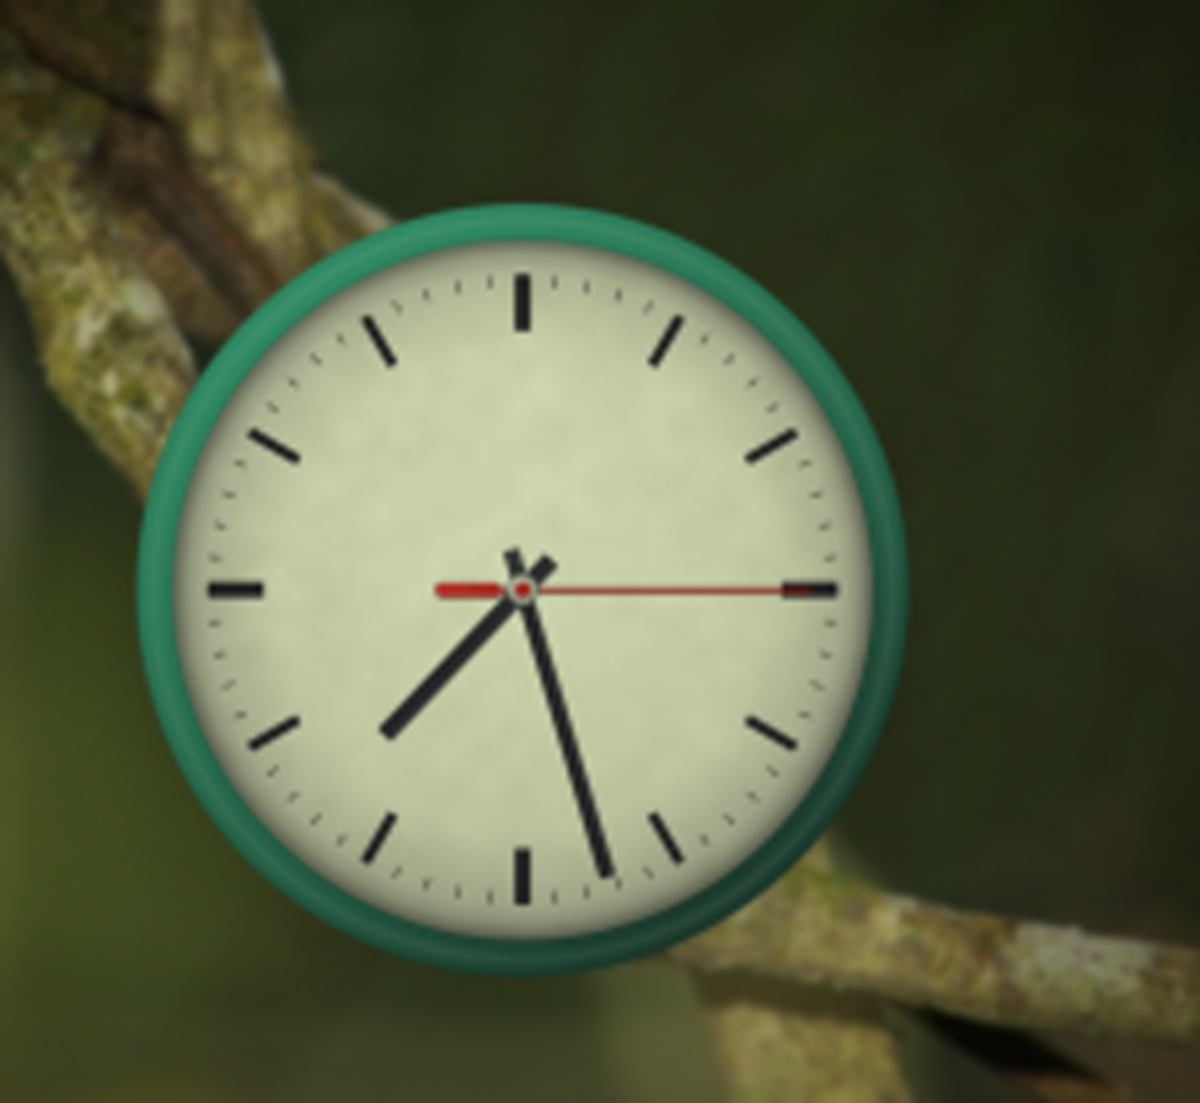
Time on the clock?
7:27:15
